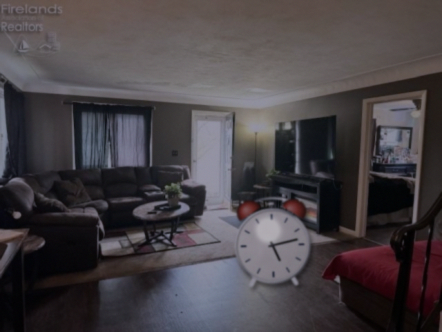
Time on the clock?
5:13
